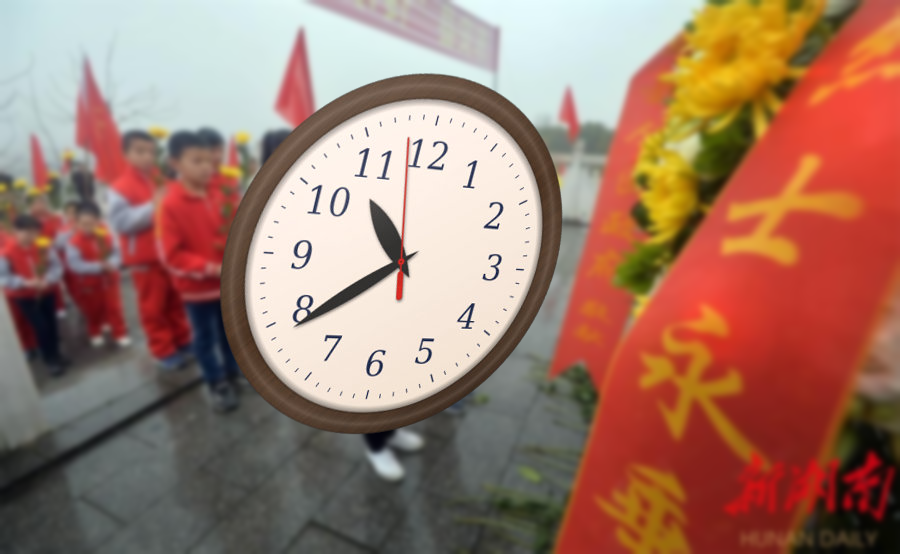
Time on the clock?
10:38:58
